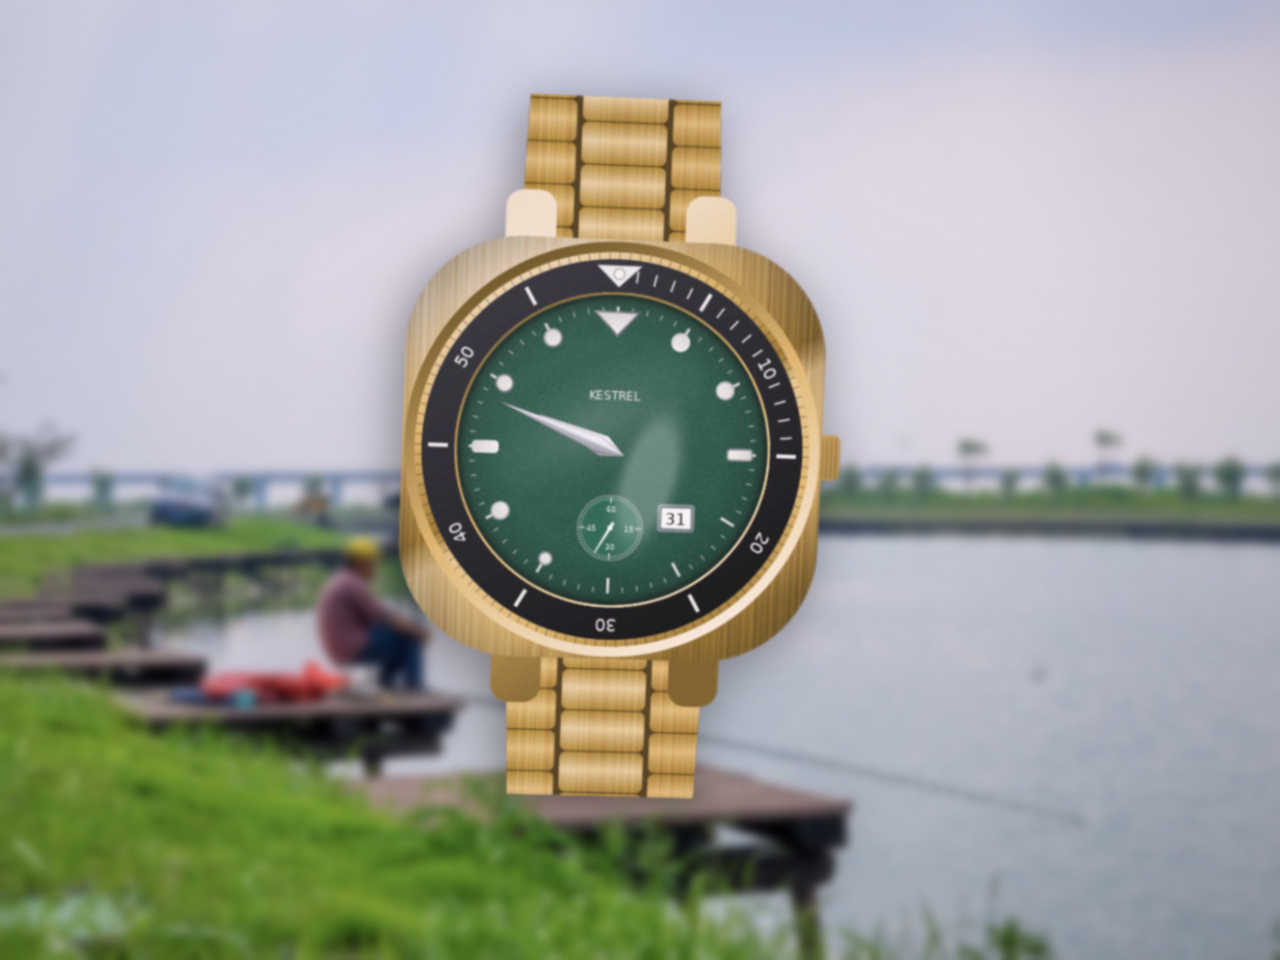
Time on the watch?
9:48:35
